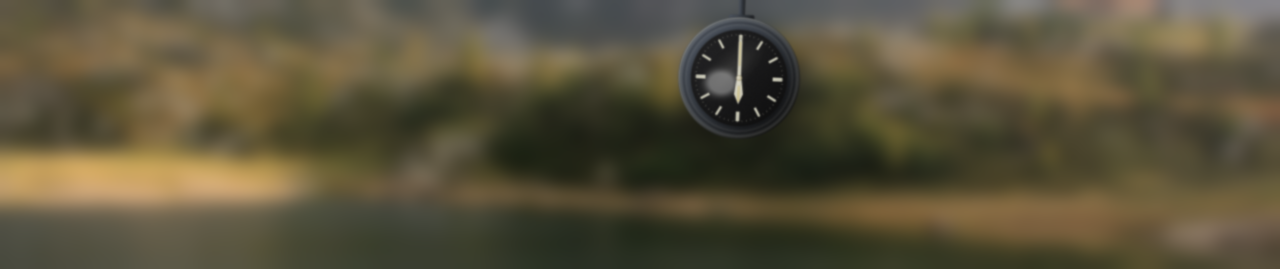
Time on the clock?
6:00
